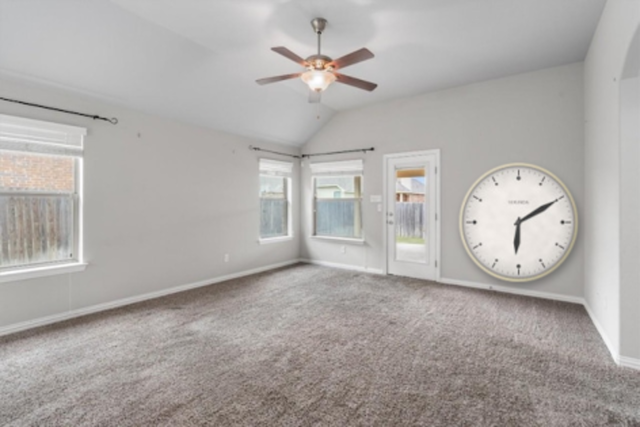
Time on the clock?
6:10
